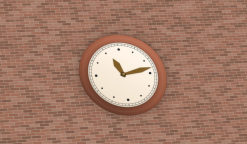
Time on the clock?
11:13
